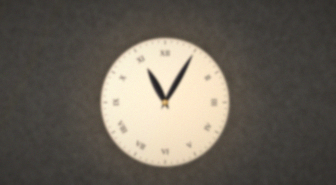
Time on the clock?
11:05
